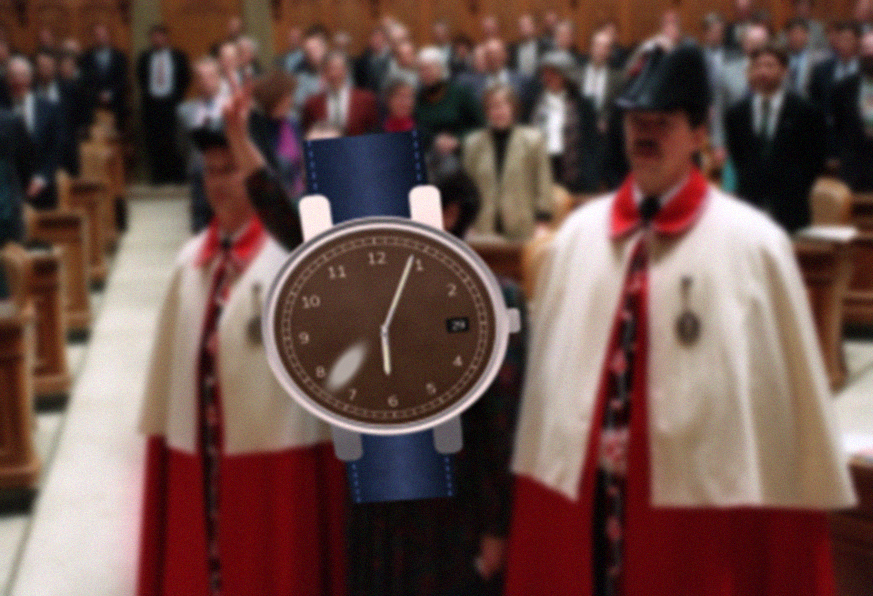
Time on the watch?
6:04
